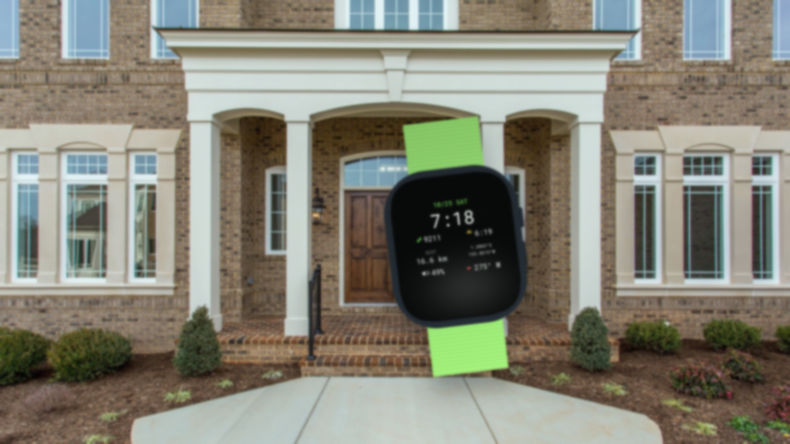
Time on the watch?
7:18
